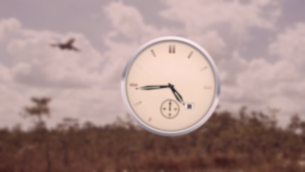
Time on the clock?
4:44
